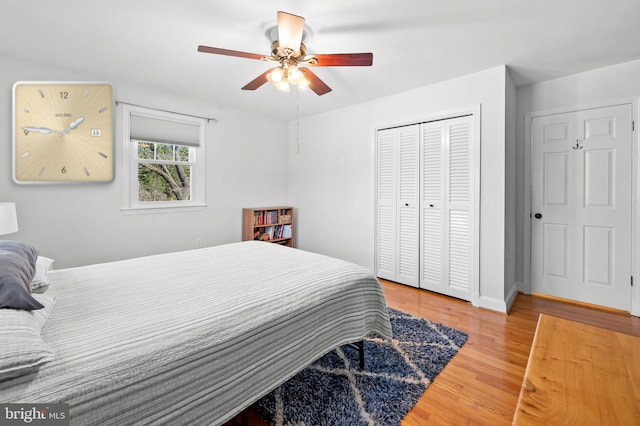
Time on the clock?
1:46
